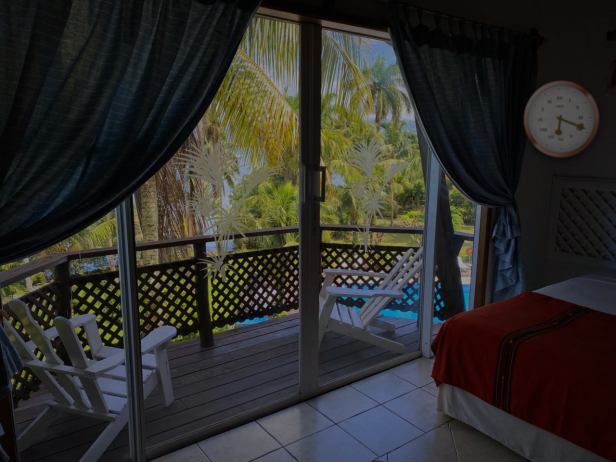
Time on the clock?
6:19
